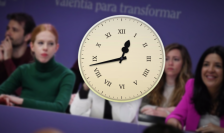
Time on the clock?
12:43
